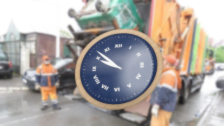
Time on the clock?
9:52
